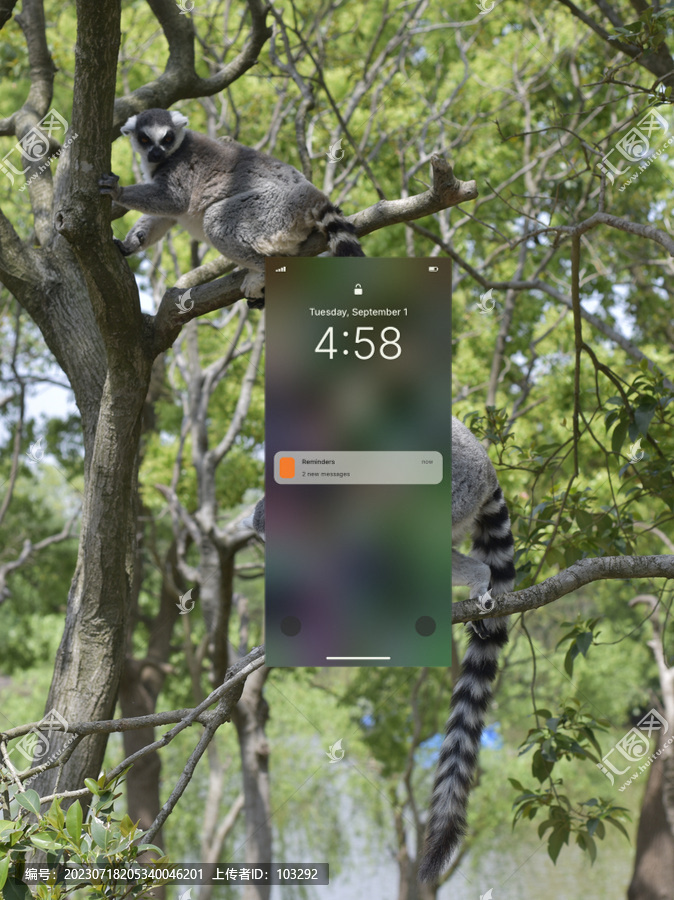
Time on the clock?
4:58
